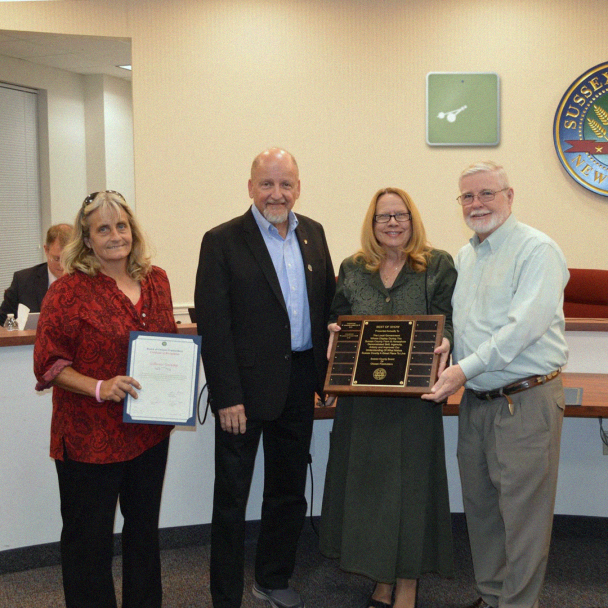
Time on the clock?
7:42
